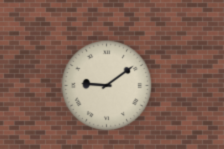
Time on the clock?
9:09
